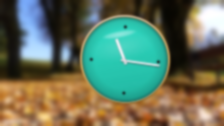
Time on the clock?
11:16
